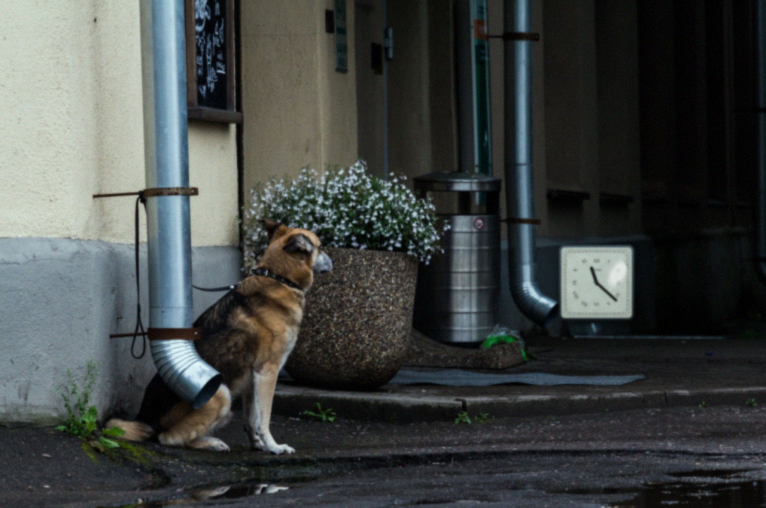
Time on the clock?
11:22
